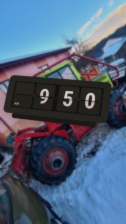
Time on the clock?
9:50
